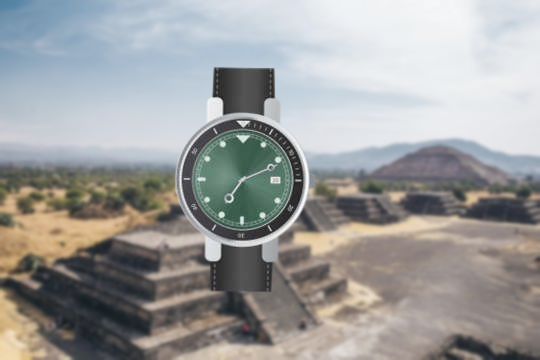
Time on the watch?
7:11
